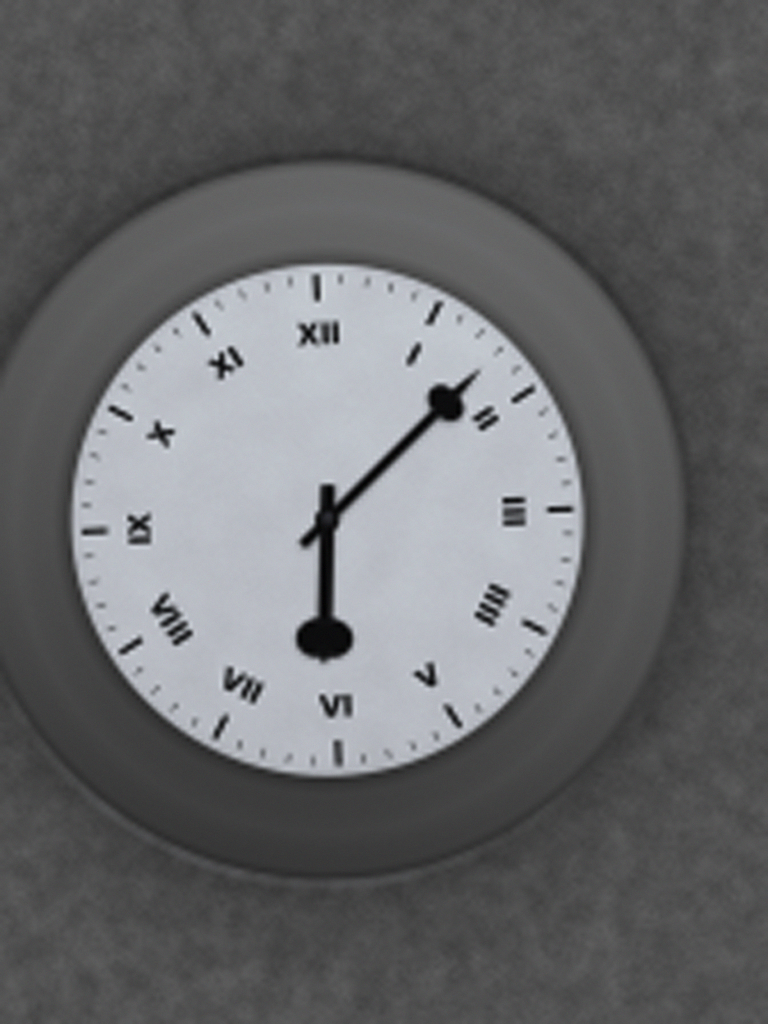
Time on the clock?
6:08
